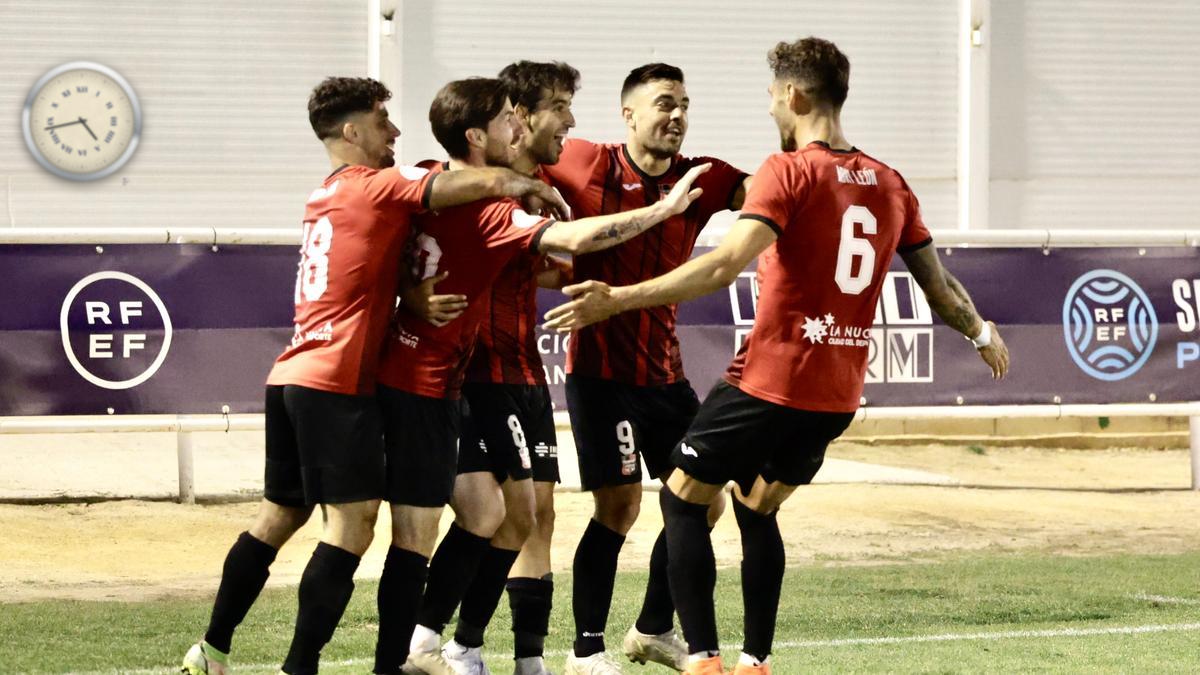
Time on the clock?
4:43
